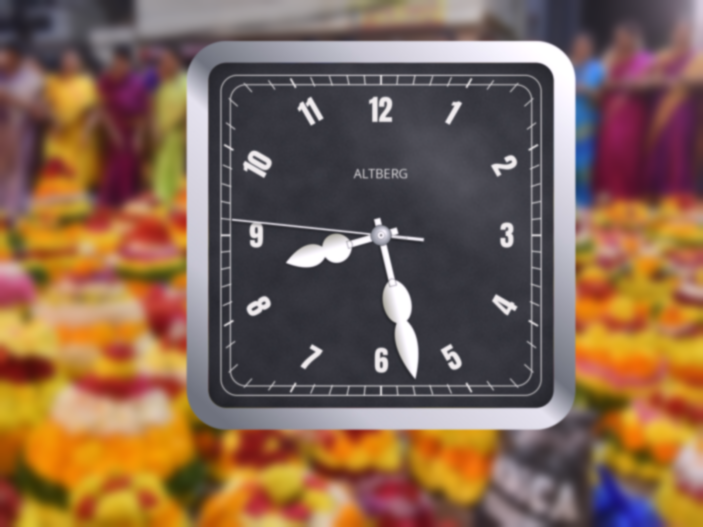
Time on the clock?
8:27:46
